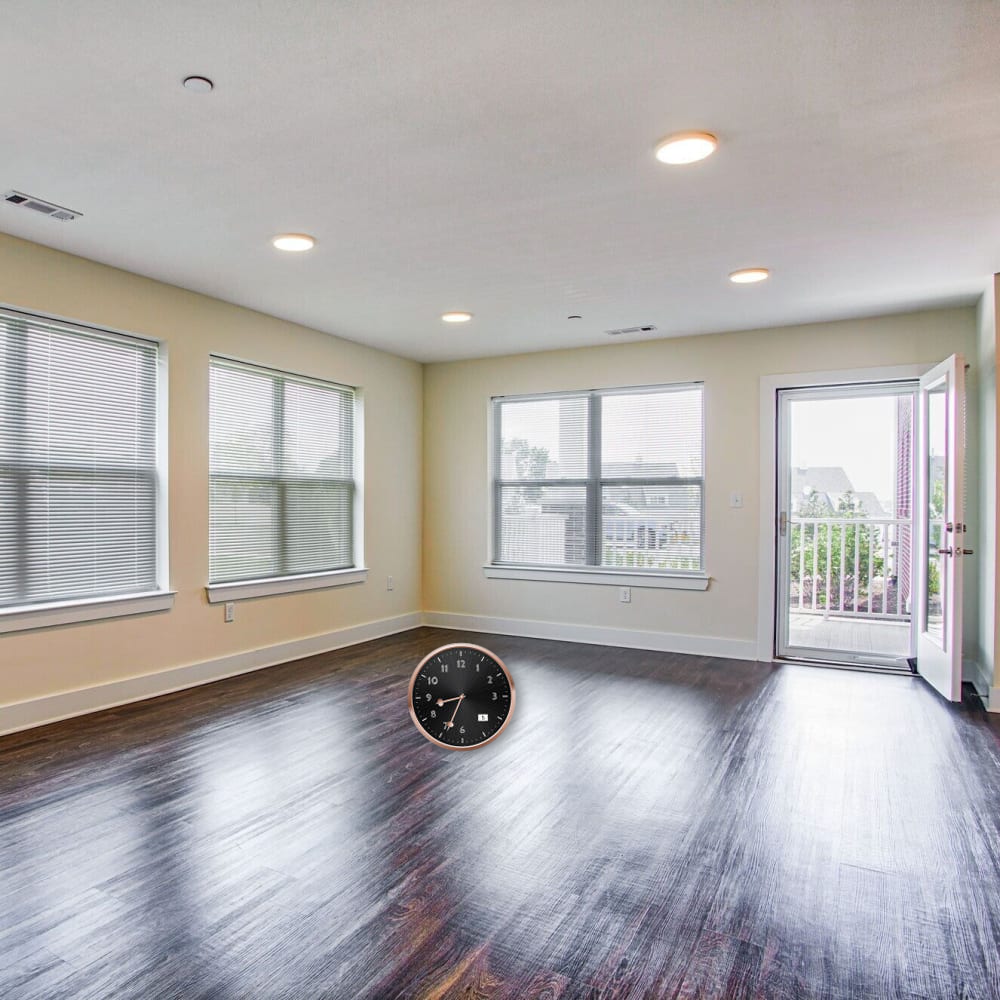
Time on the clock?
8:34
